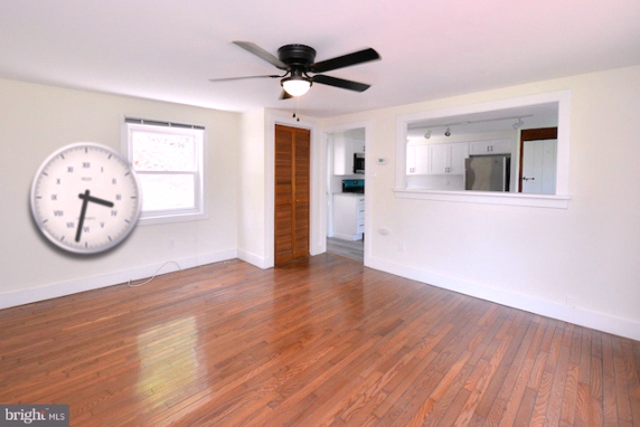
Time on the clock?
3:32
